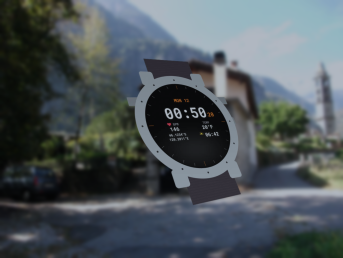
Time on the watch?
0:50
